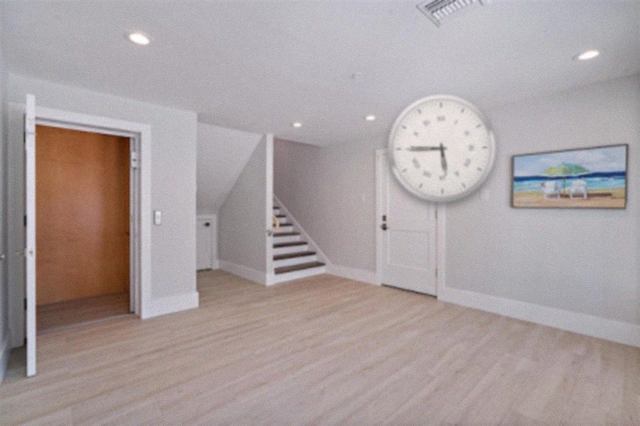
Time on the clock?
5:45
